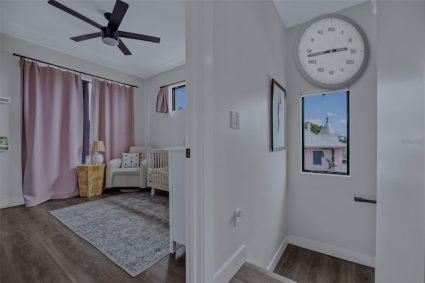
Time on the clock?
2:43
